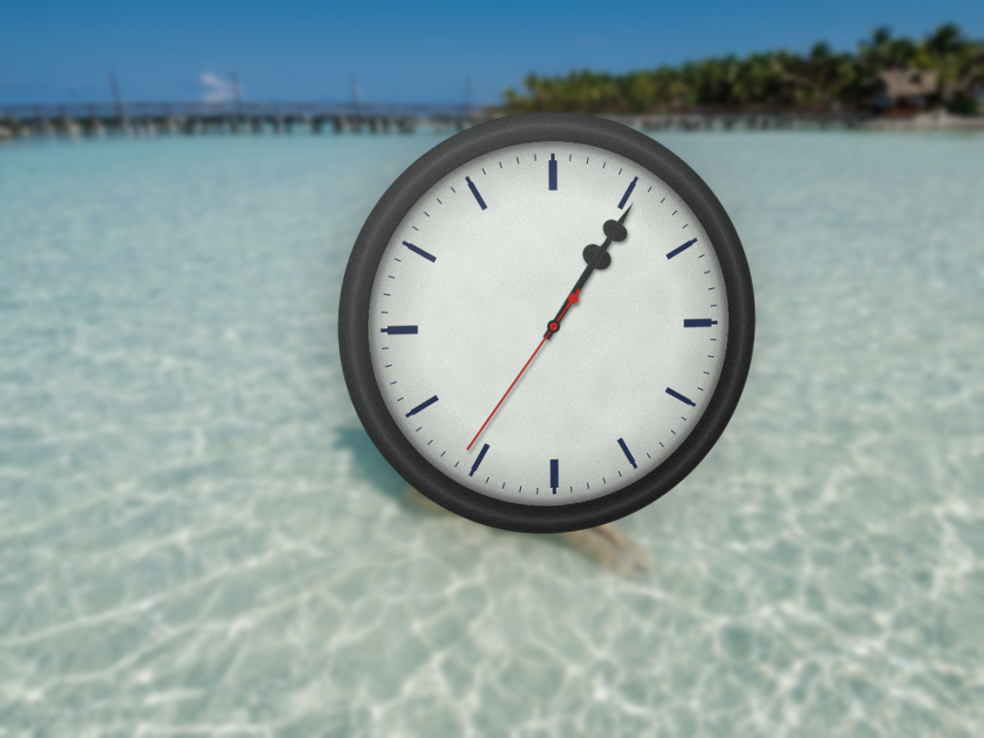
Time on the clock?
1:05:36
